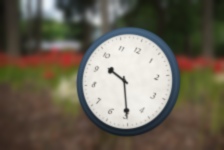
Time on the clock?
9:25
